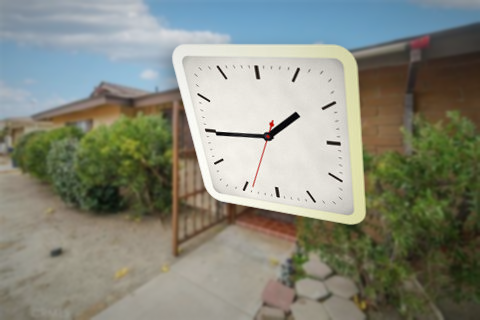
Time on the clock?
1:44:34
